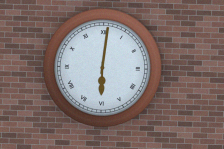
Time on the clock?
6:01
